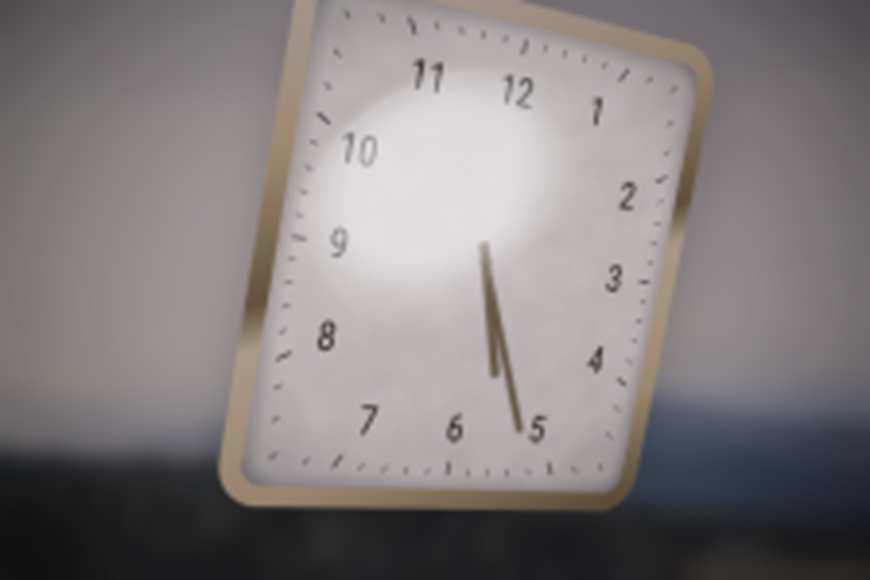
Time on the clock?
5:26
